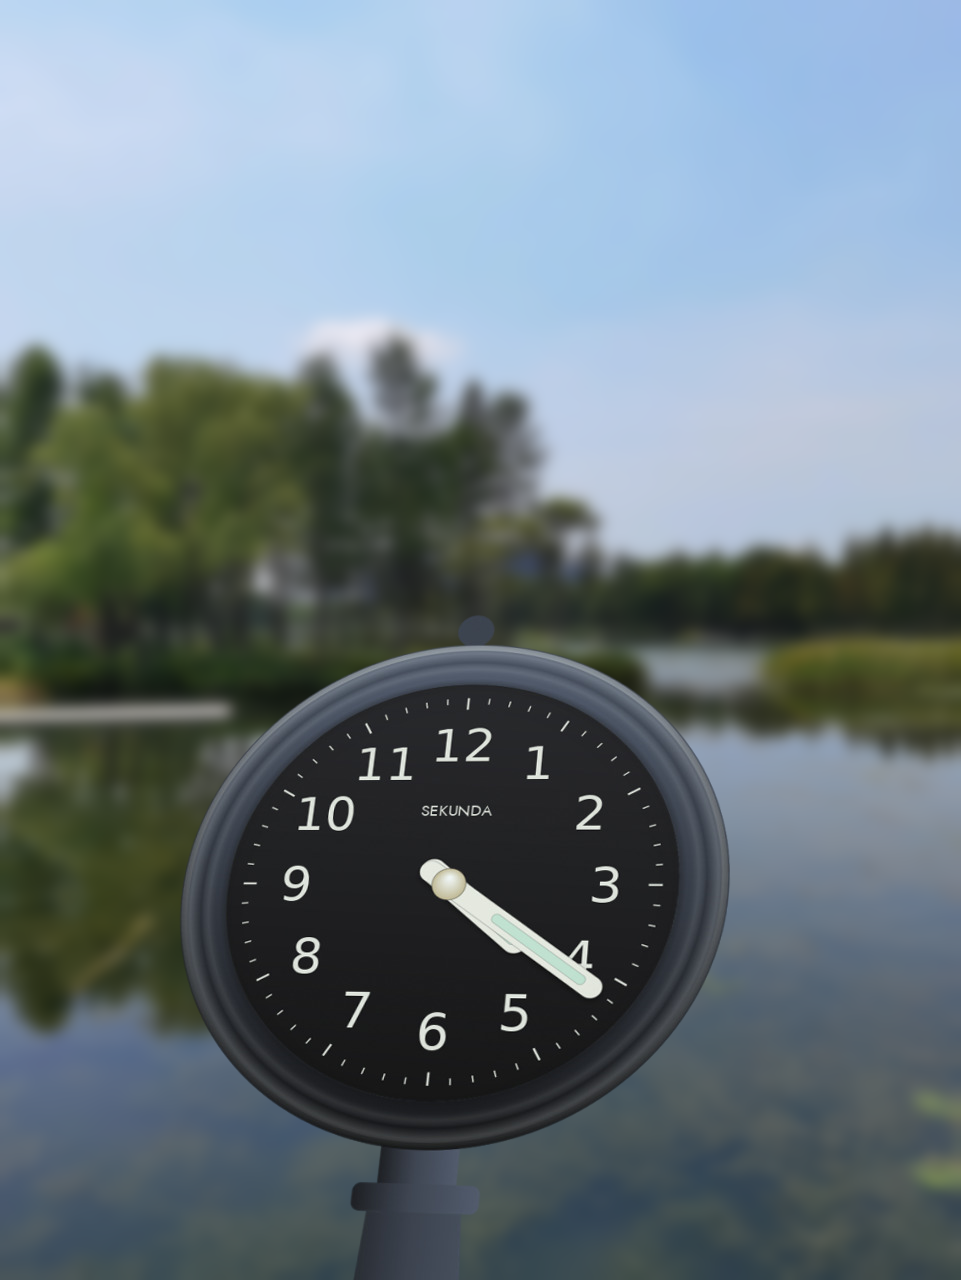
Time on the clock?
4:21
